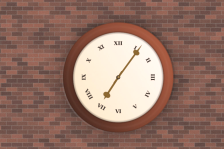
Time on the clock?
7:06
